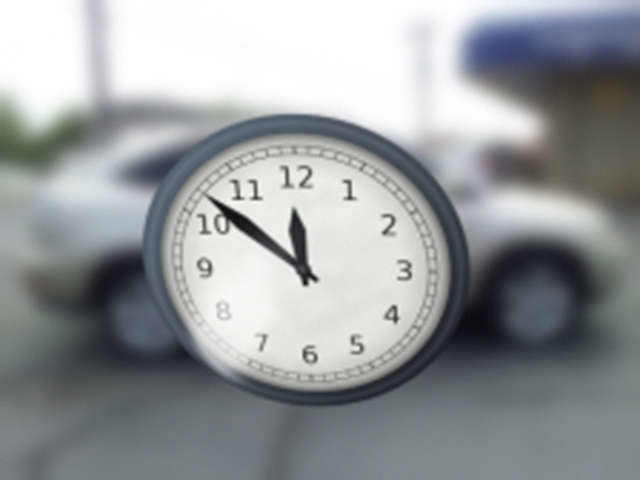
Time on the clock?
11:52
